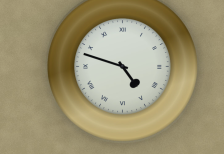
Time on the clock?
4:48
